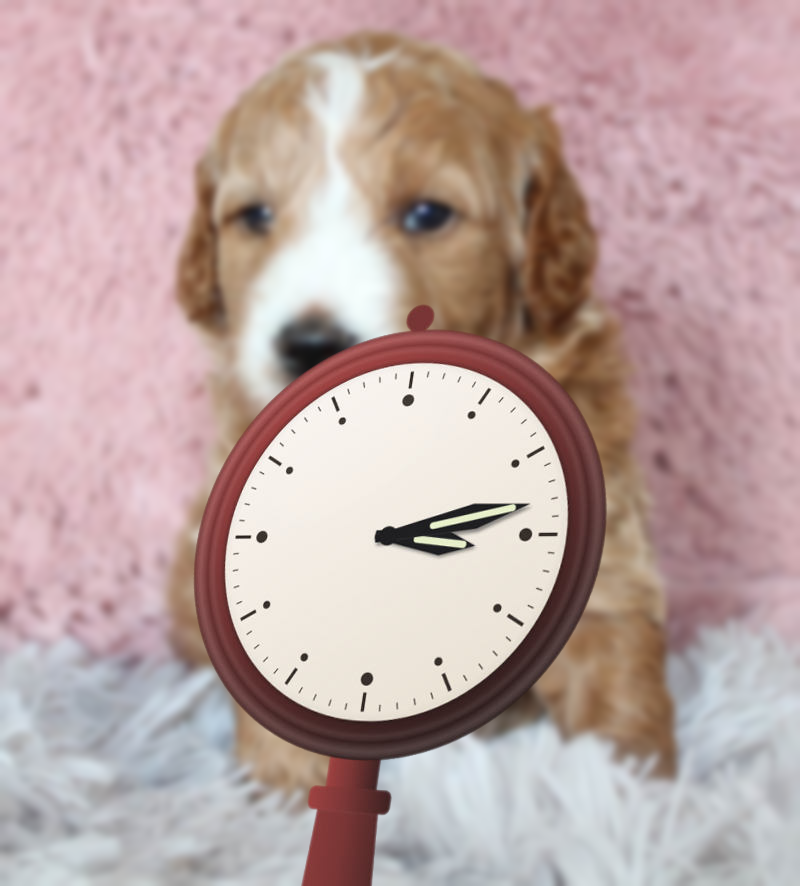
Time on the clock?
3:13
